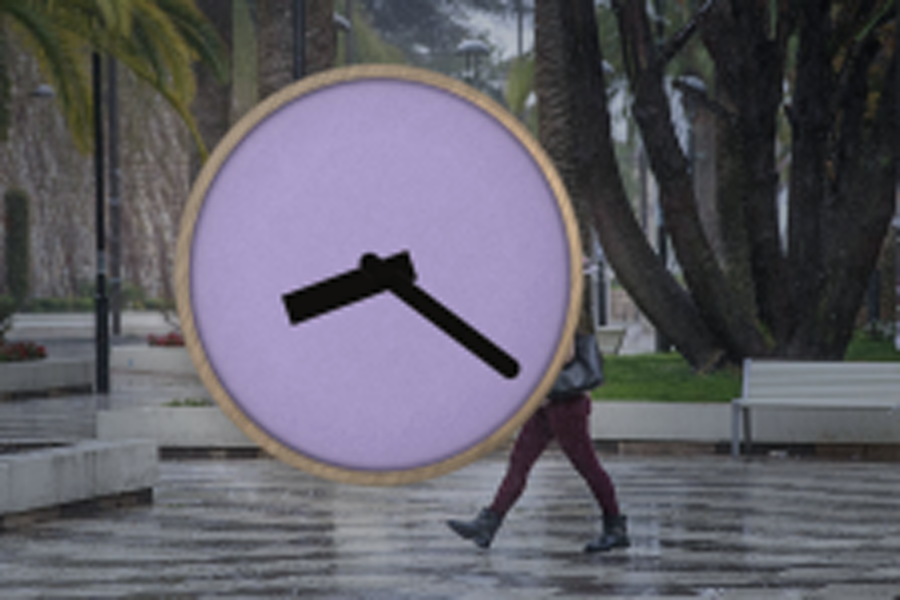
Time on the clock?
8:21
